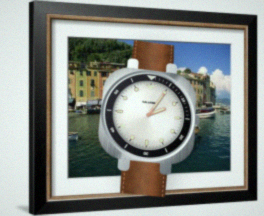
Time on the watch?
2:05
